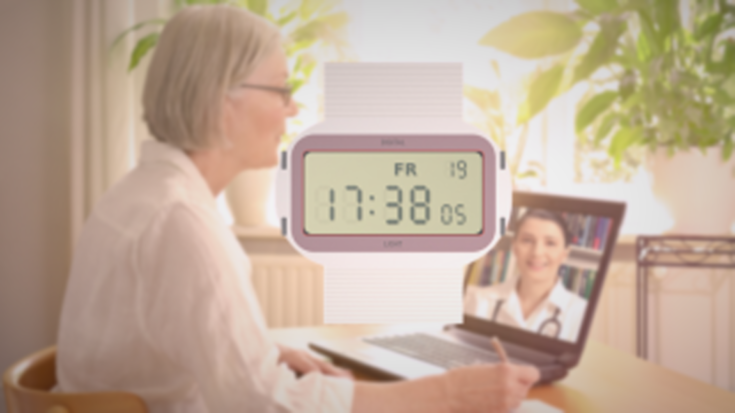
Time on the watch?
17:38:05
